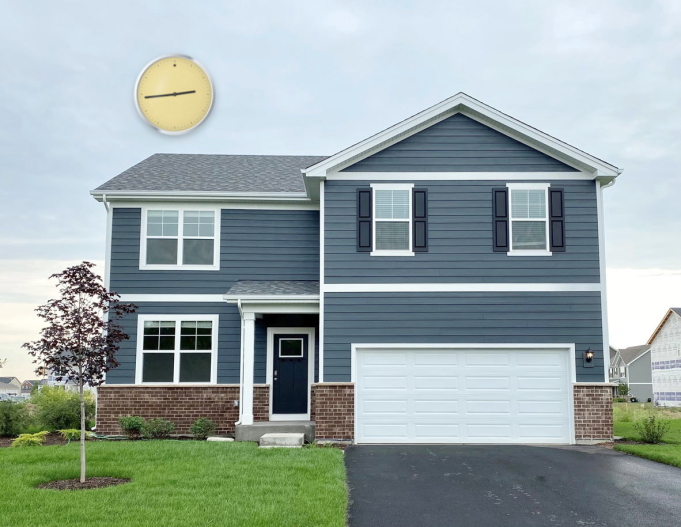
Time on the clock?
2:44
